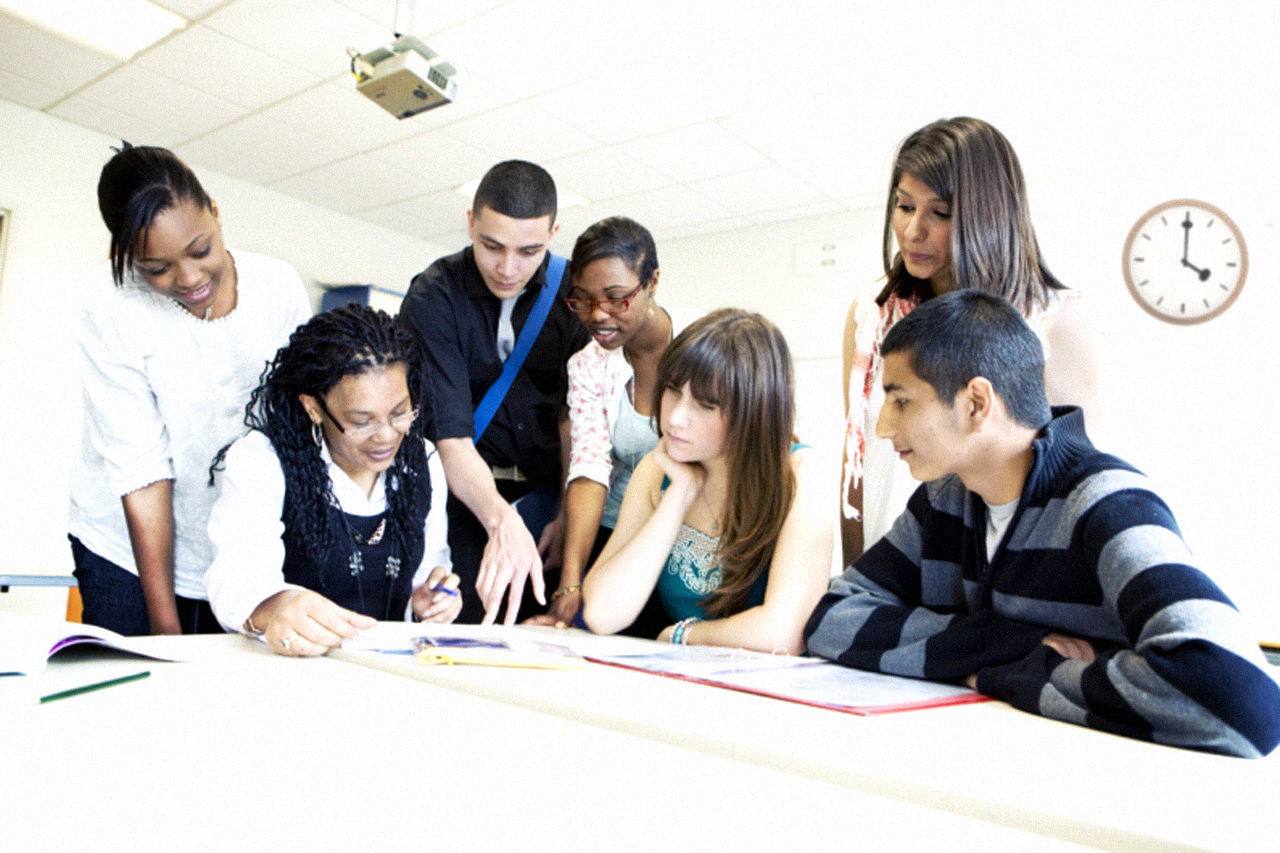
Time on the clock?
4:00
